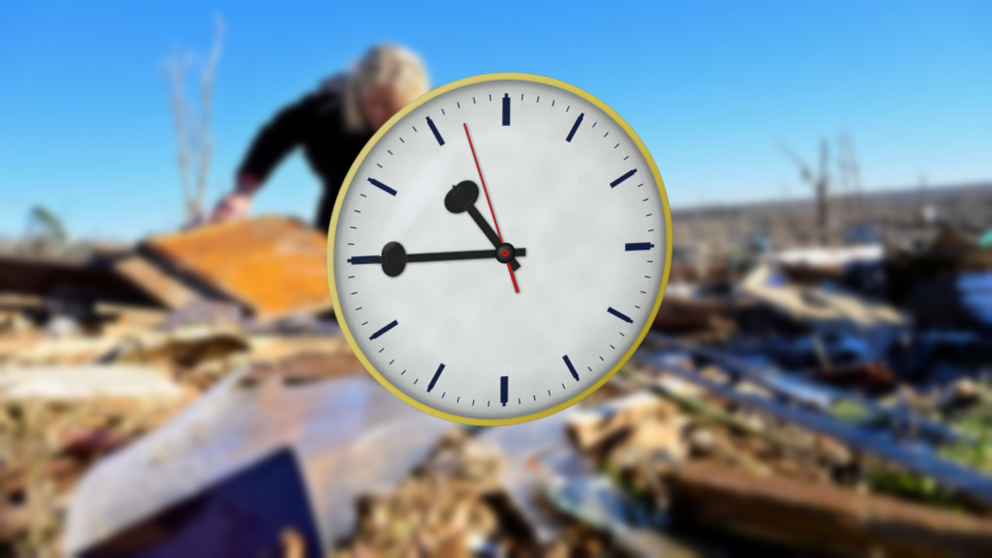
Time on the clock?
10:44:57
